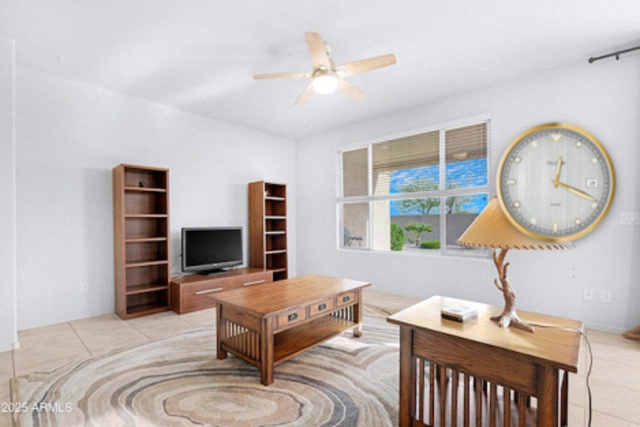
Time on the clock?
12:19
